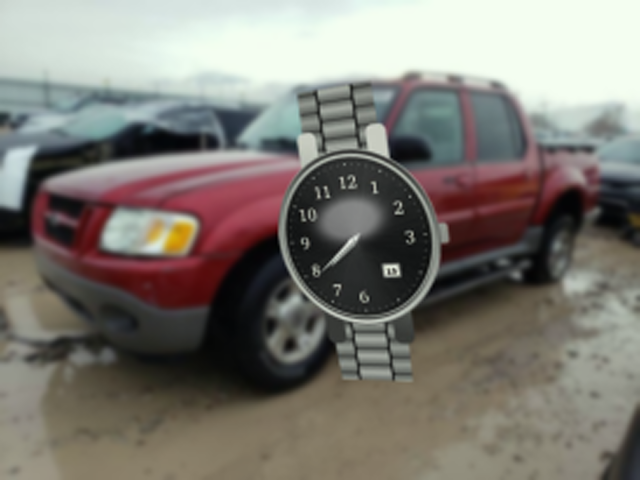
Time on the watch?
7:39
